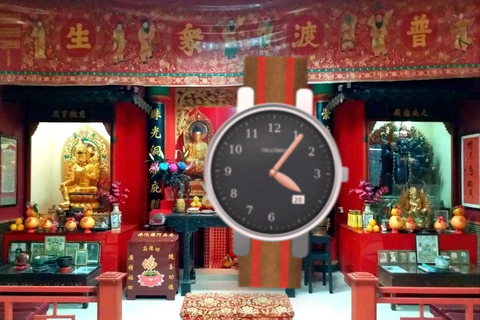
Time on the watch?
4:06
